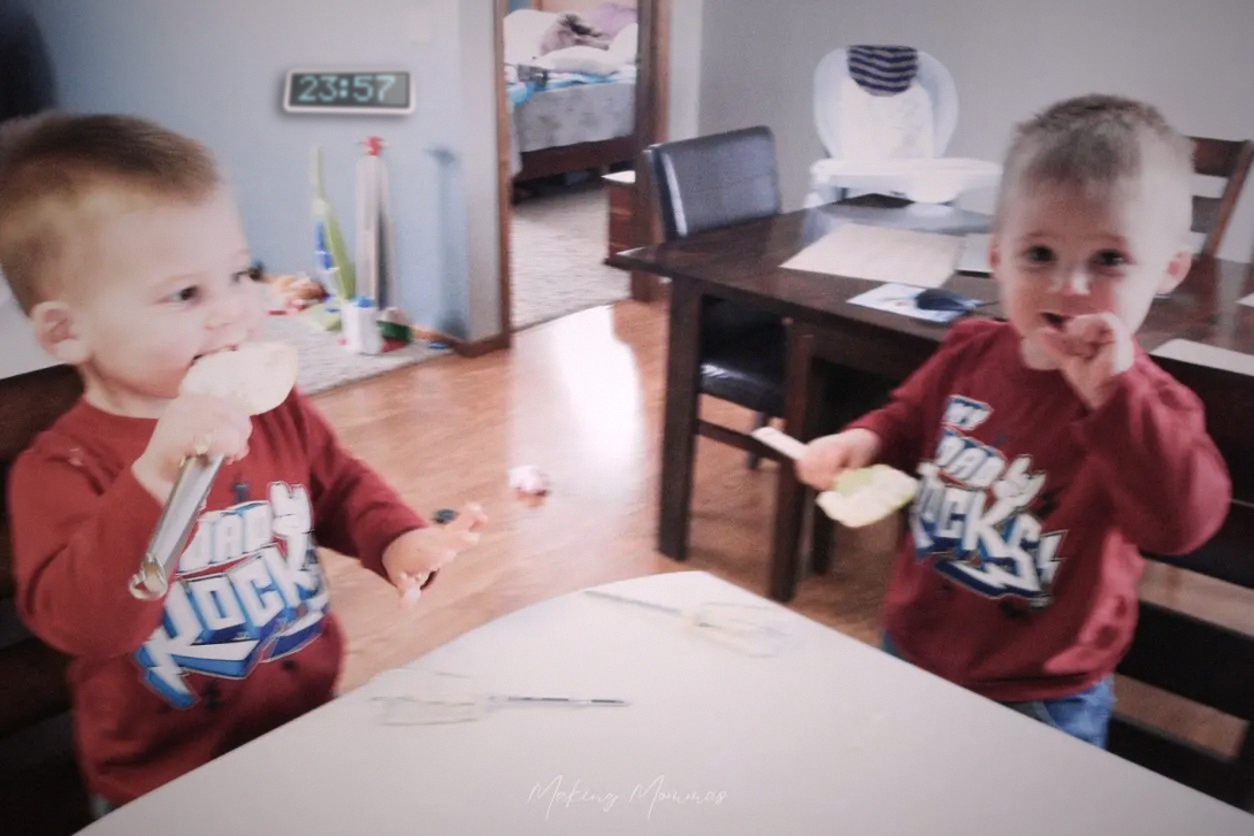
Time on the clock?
23:57
